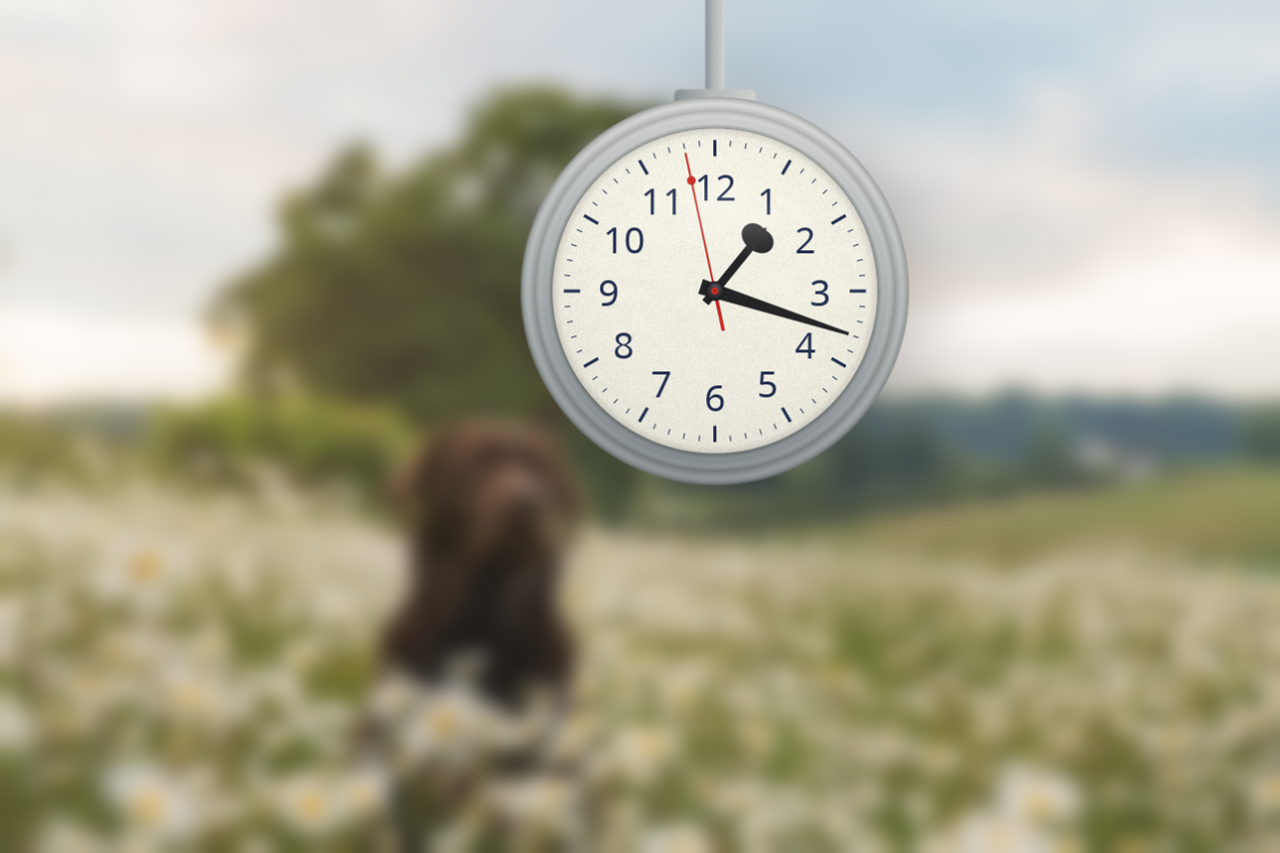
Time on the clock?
1:17:58
